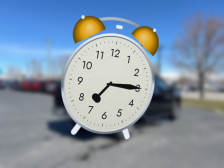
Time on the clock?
7:15
